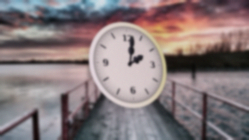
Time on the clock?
2:02
